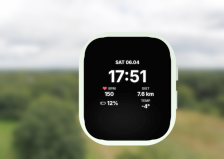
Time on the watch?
17:51
